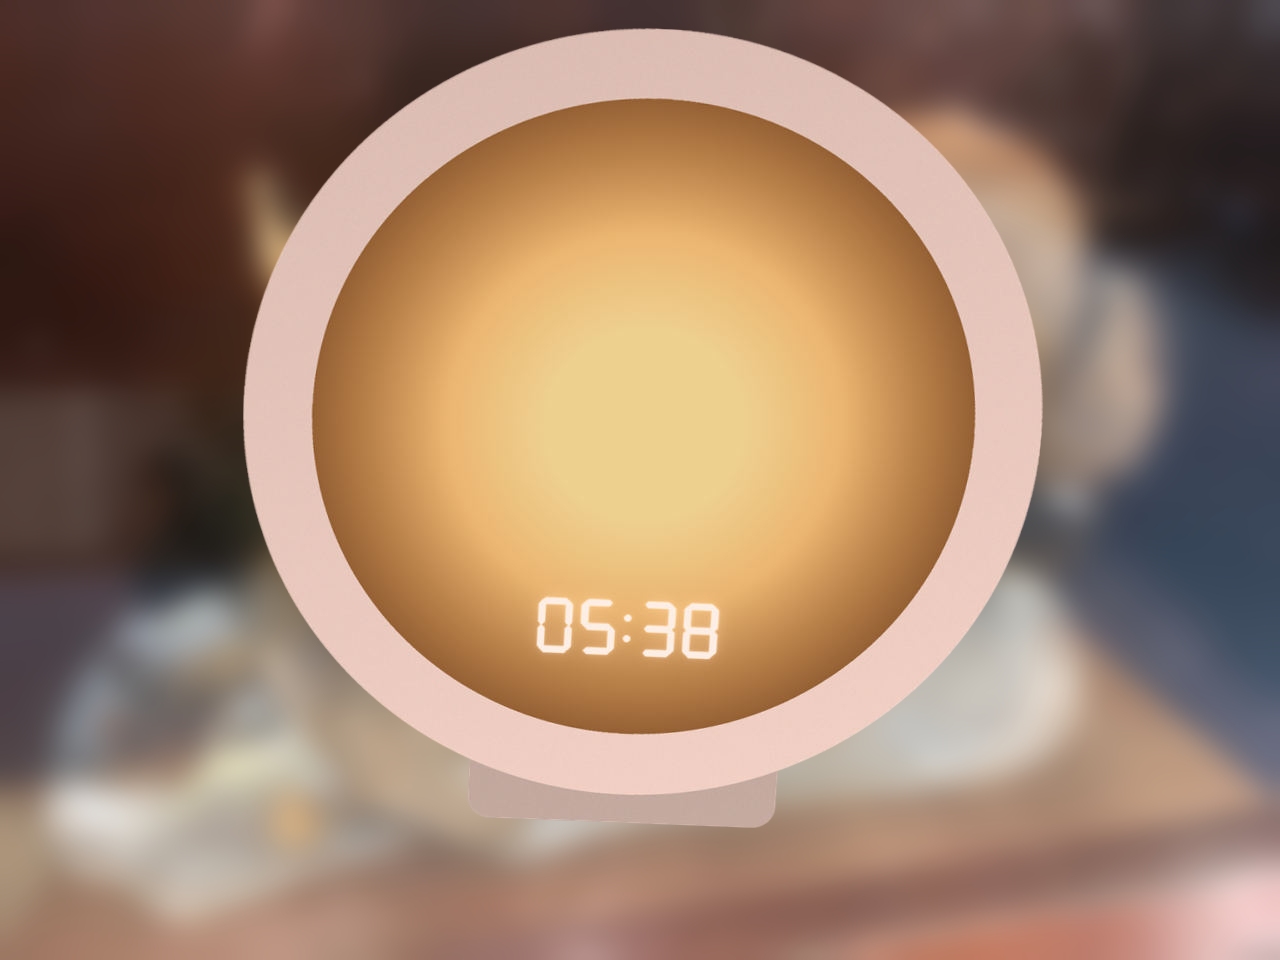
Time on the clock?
5:38
